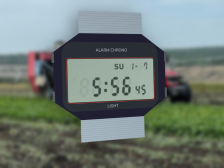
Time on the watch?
5:56:45
